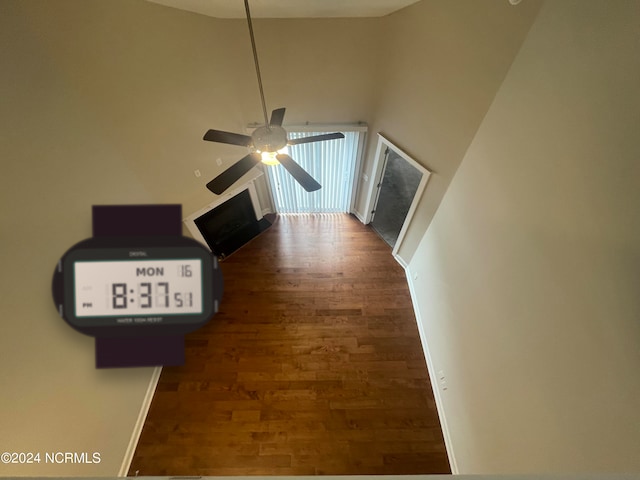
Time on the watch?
8:37:51
